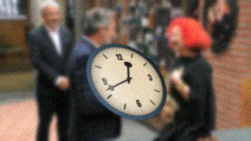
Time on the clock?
12:42
